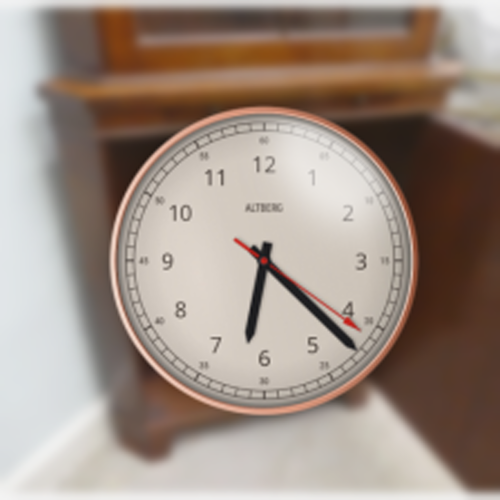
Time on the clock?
6:22:21
